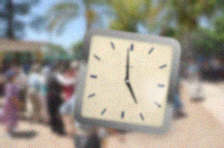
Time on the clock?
4:59
